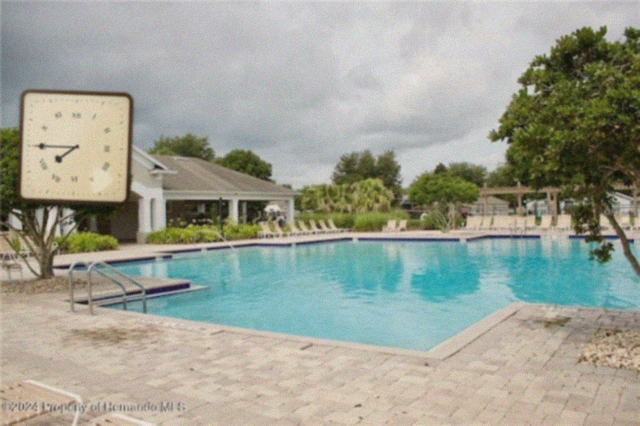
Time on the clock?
7:45
